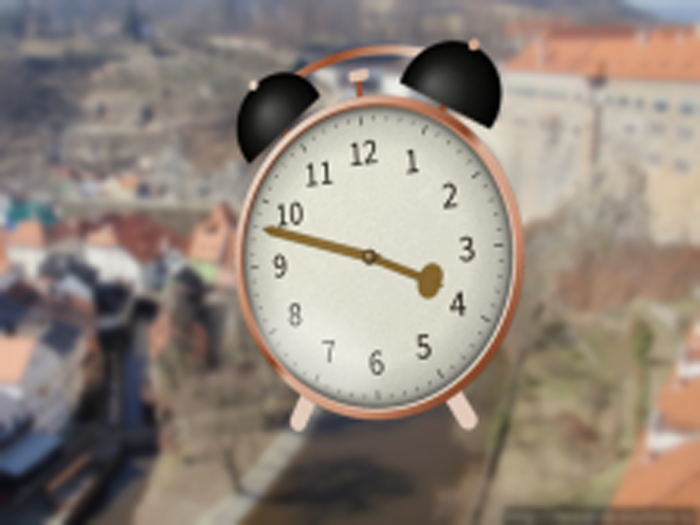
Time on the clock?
3:48
